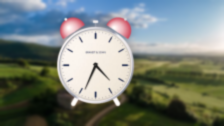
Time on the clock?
4:34
